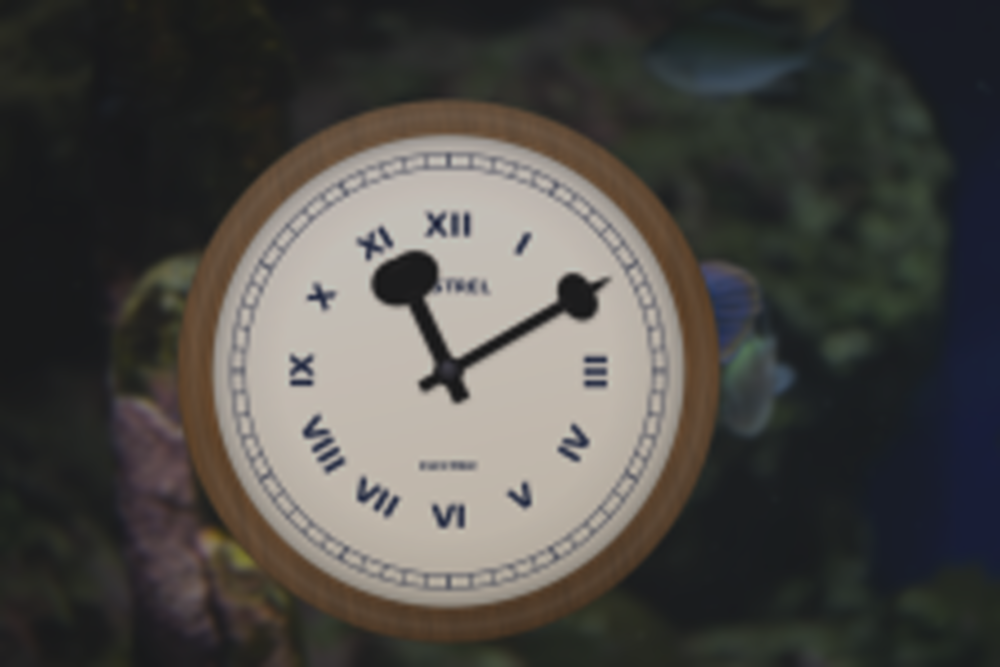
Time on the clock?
11:10
